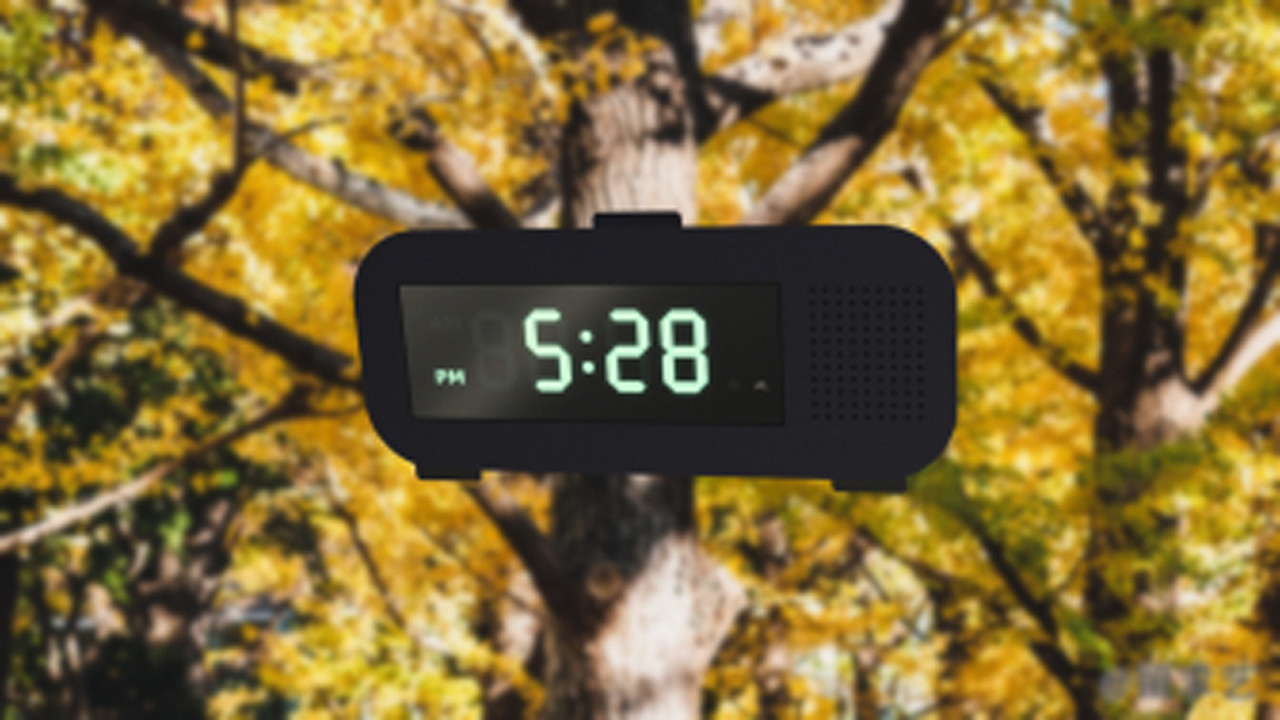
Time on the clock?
5:28
